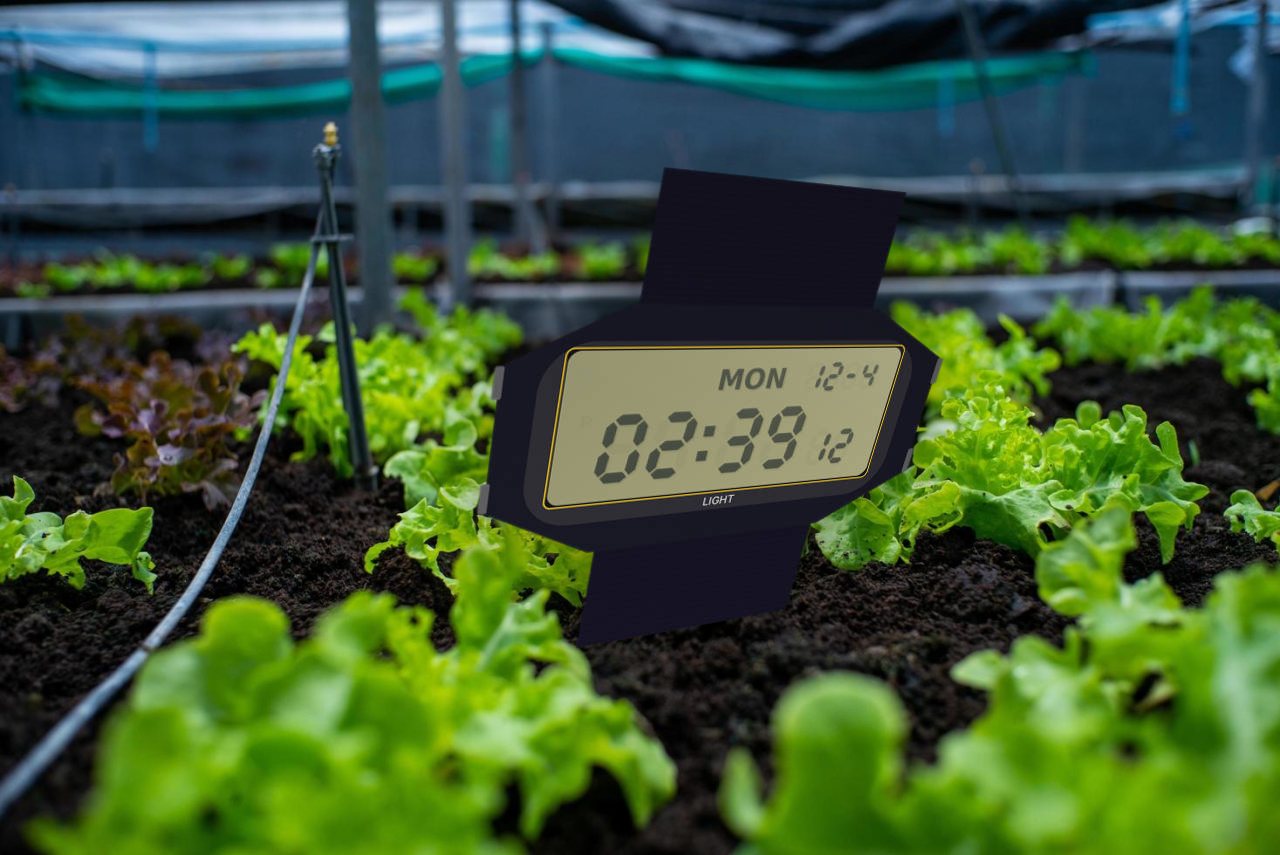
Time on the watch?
2:39:12
